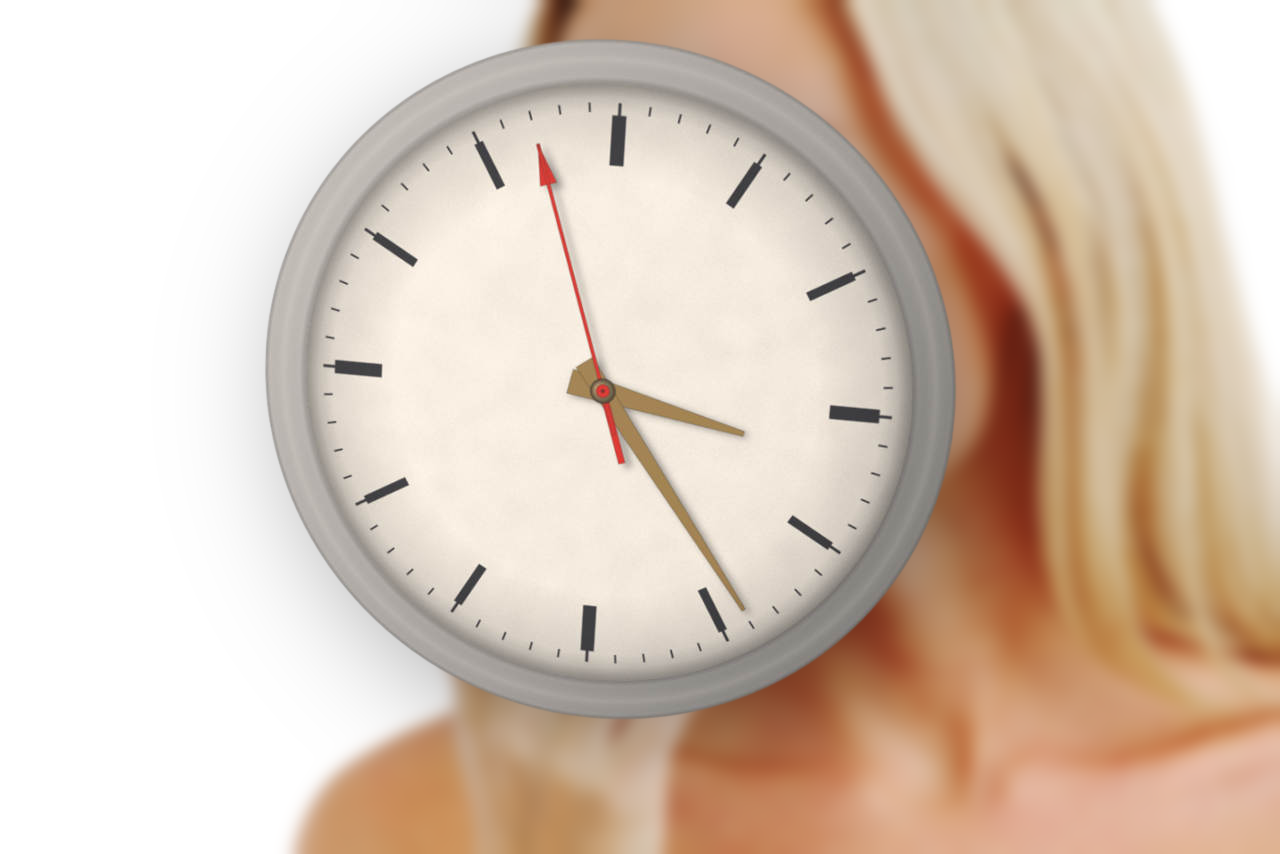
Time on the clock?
3:23:57
